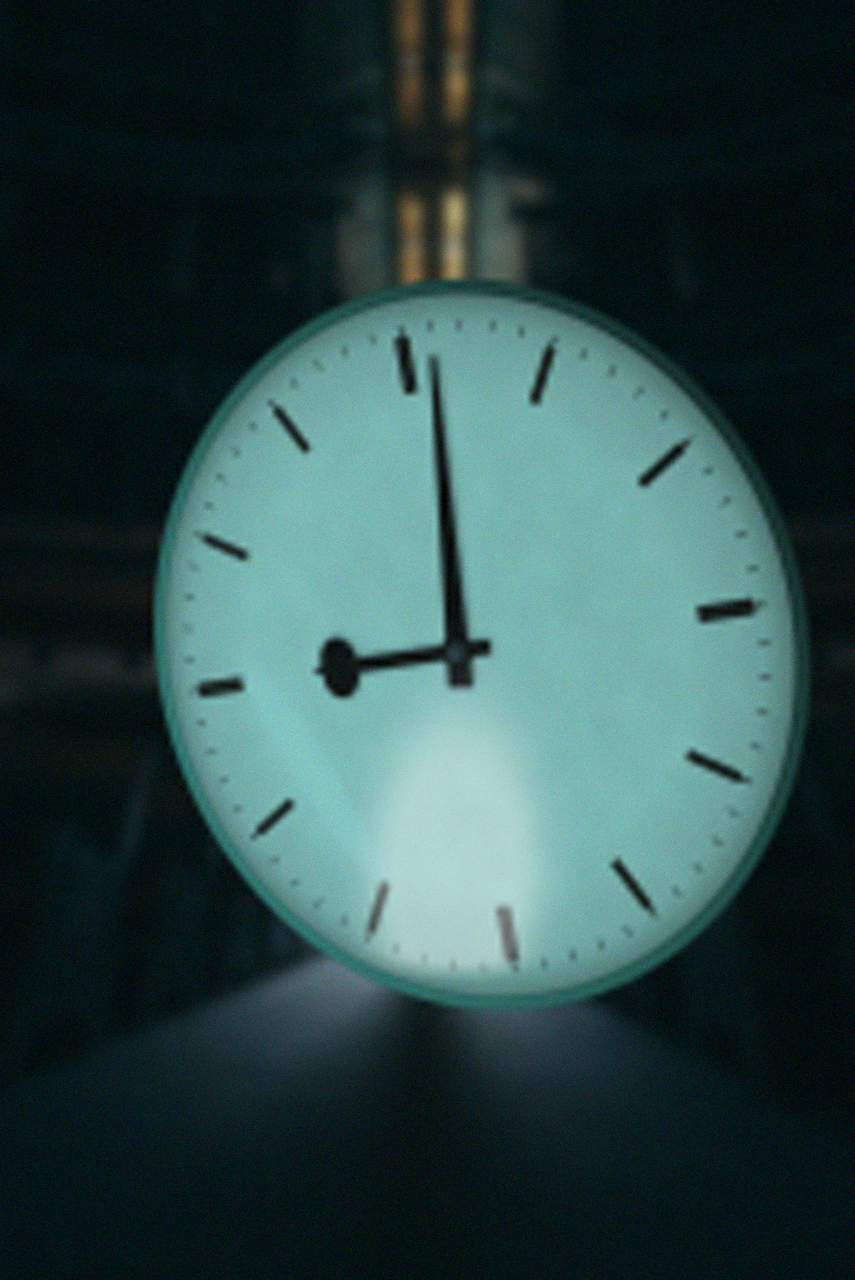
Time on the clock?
9:01
